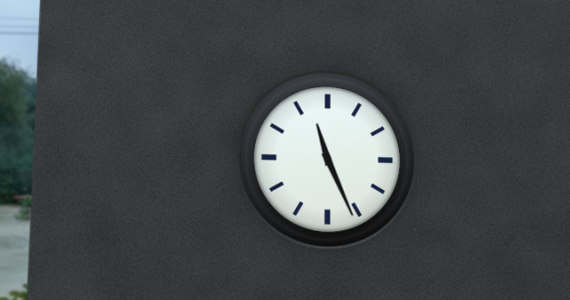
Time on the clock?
11:26
